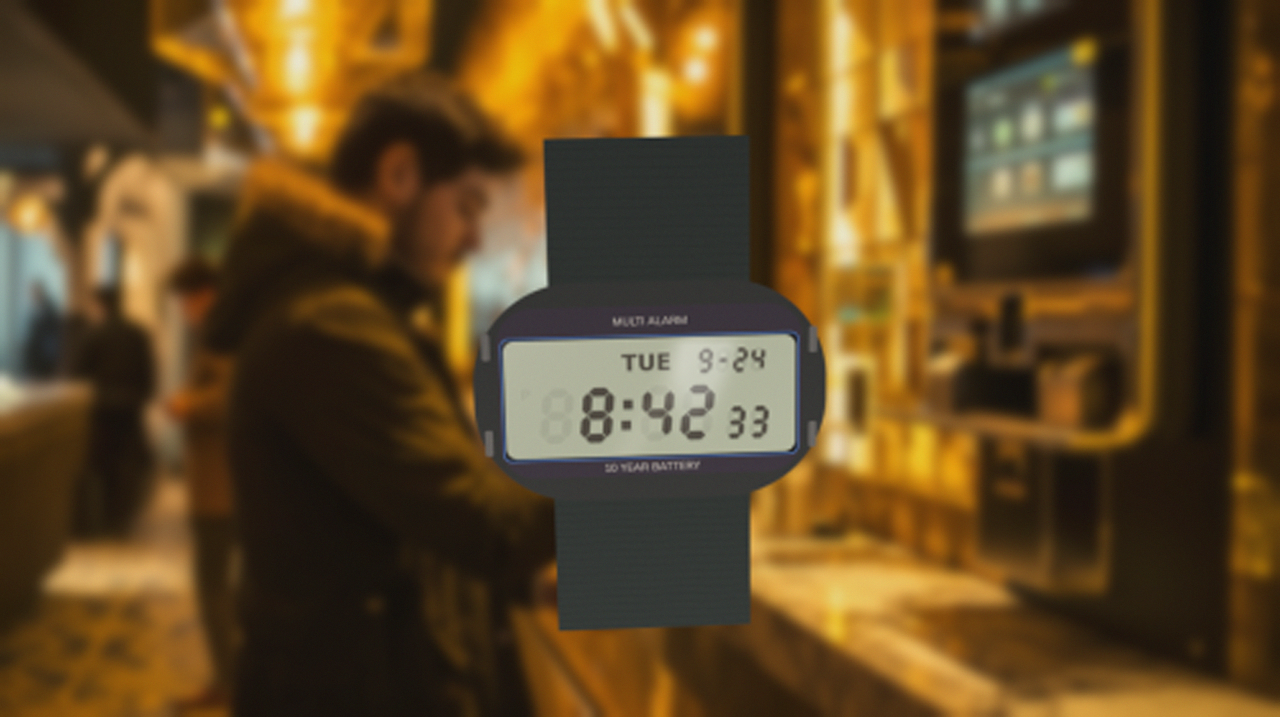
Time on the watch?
8:42:33
